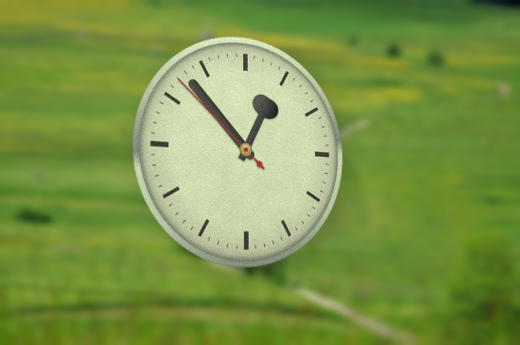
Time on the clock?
12:52:52
